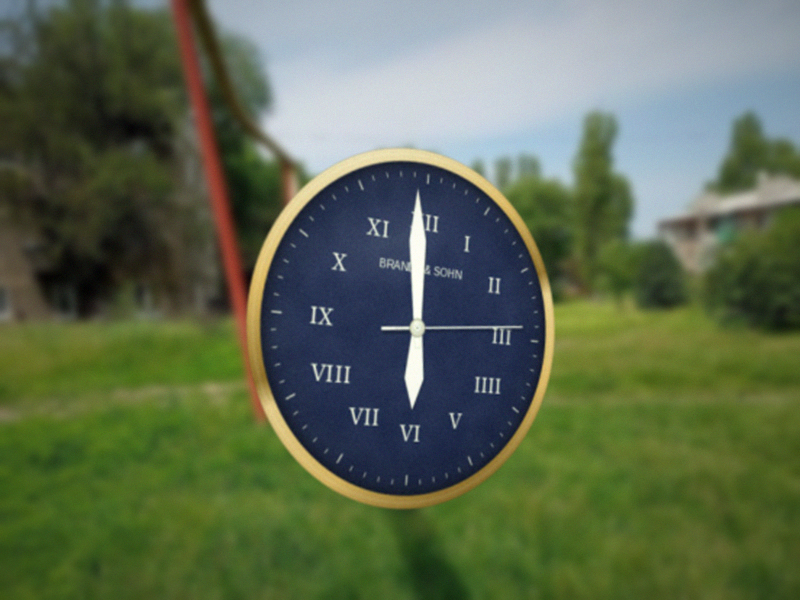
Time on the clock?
5:59:14
